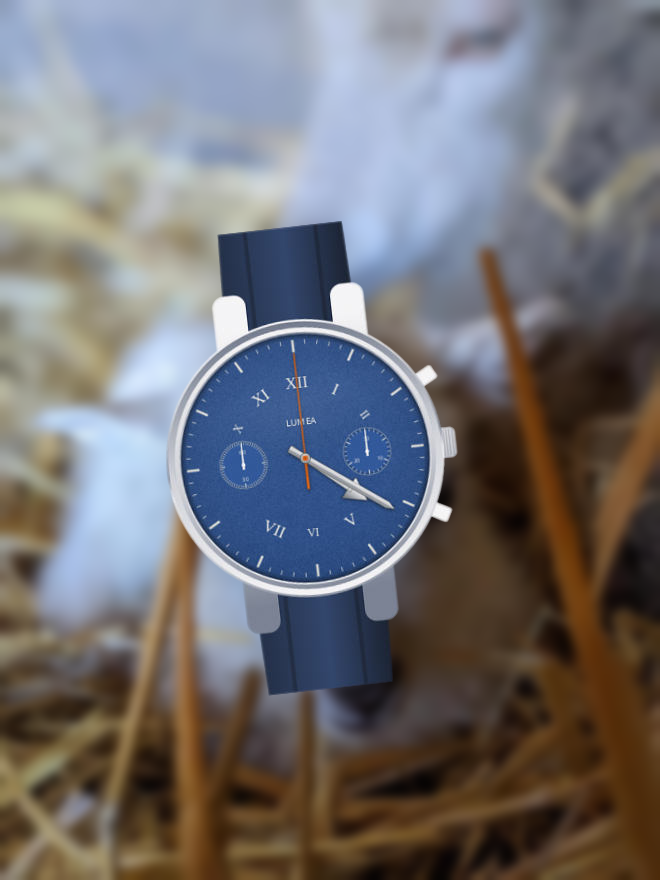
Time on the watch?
4:21
